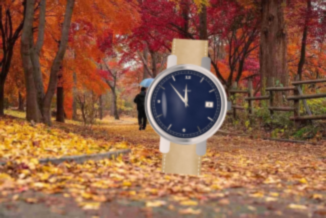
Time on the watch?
11:53
